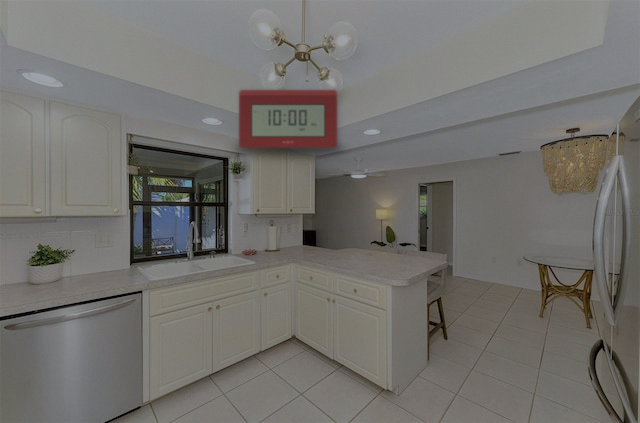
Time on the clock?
10:00
